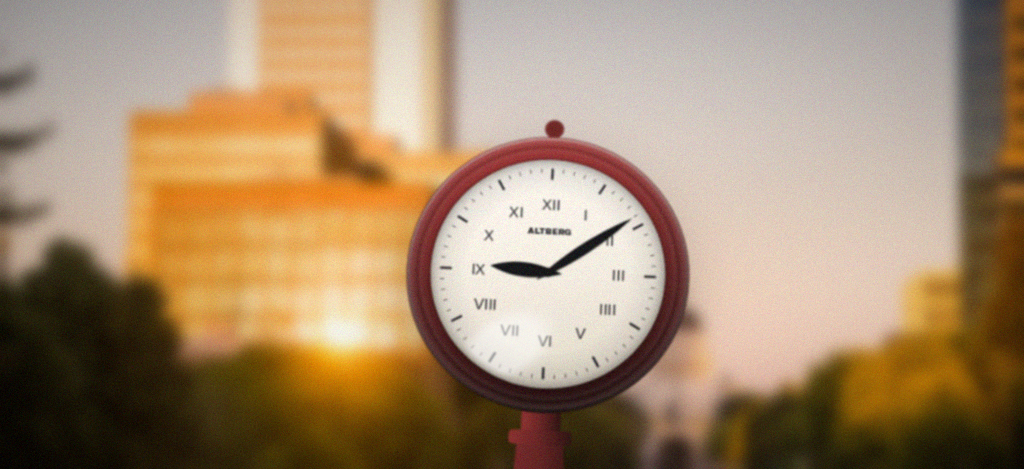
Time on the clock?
9:09
